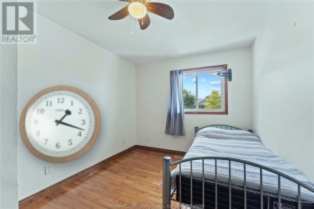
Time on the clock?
1:18
